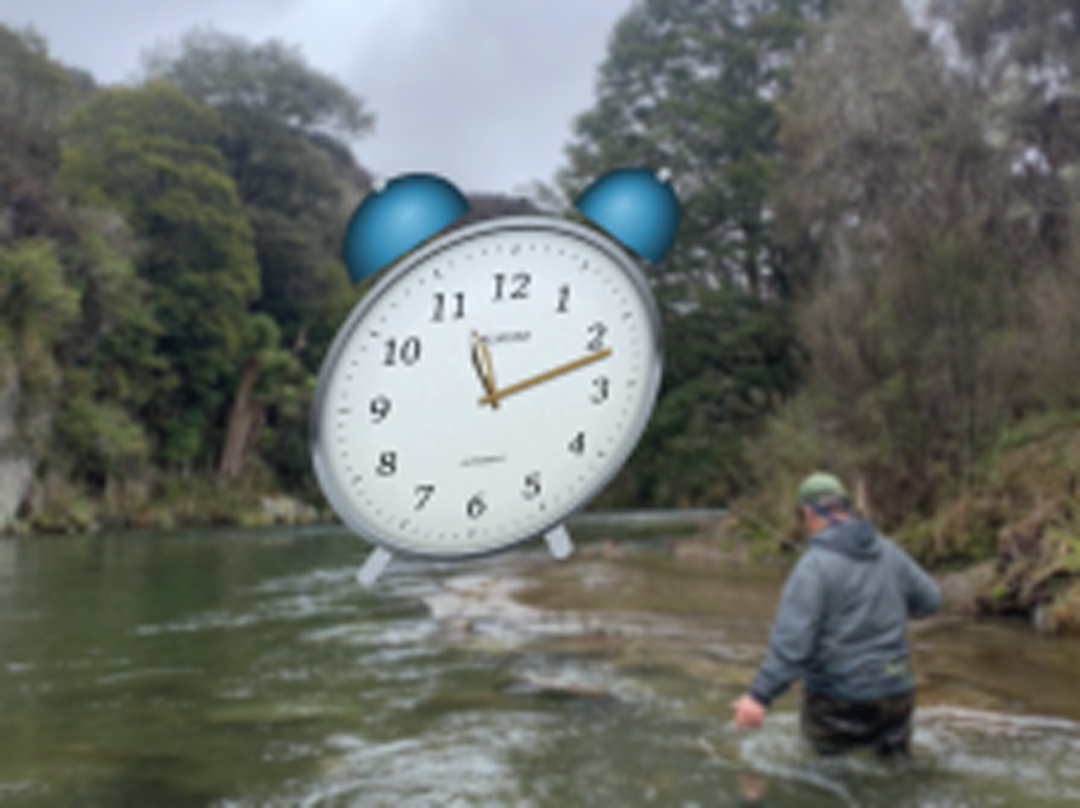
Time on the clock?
11:12
